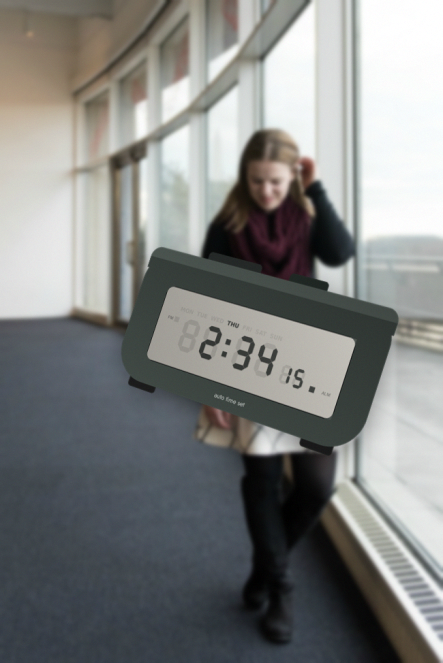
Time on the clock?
2:34:15
